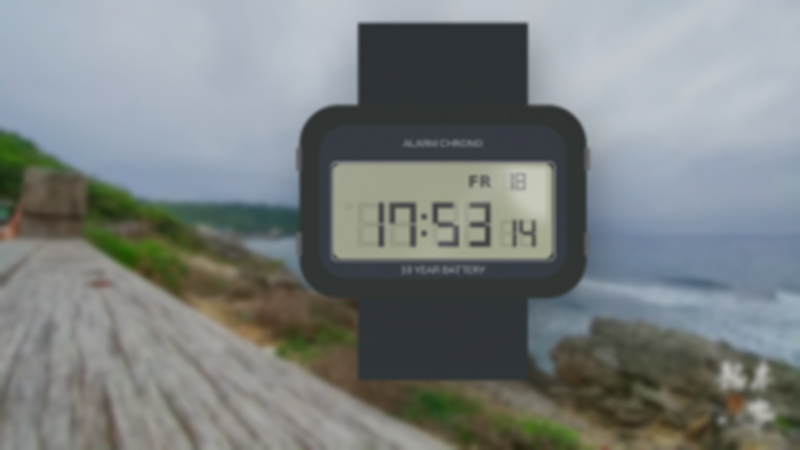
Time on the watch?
17:53:14
